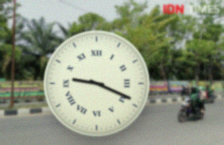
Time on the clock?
9:19
